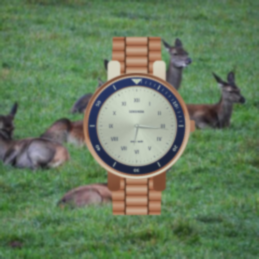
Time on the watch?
6:16
